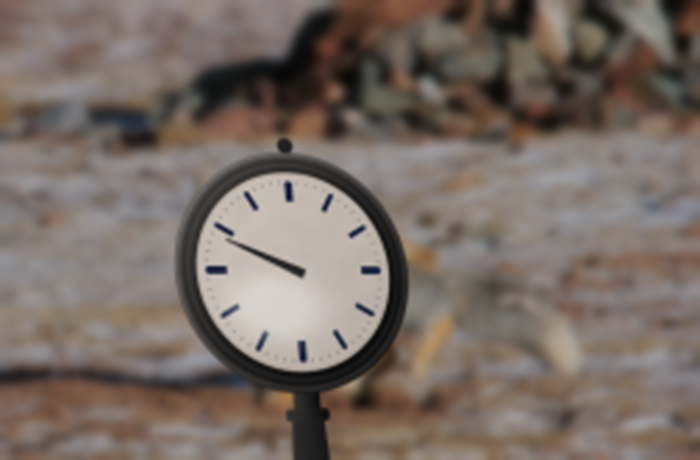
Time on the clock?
9:49
